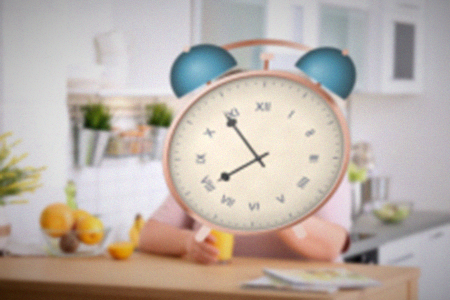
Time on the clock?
7:54
